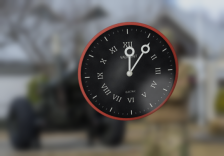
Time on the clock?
12:06
